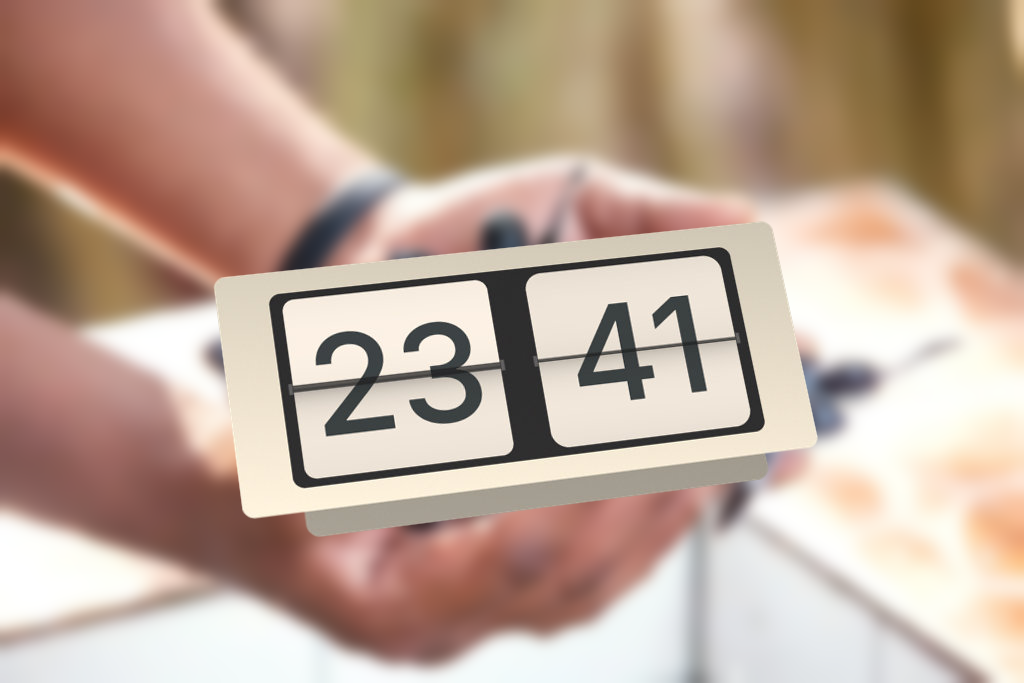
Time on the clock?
23:41
